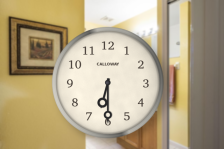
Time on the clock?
6:30
